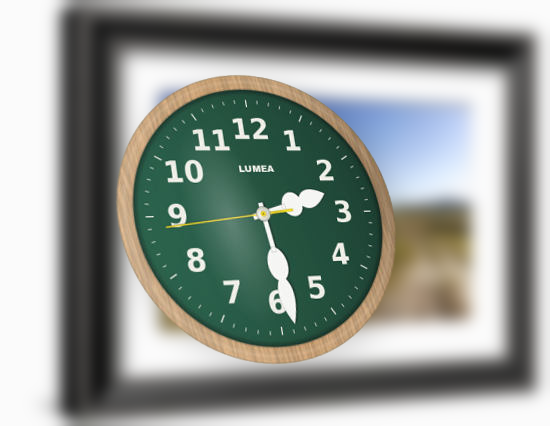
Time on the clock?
2:28:44
